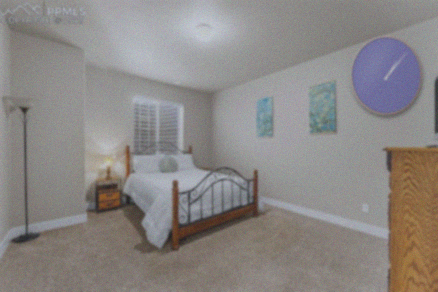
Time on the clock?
1:07
